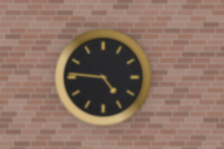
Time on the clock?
4:46
